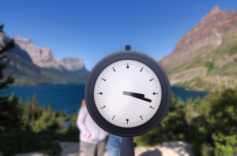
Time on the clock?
3:18
